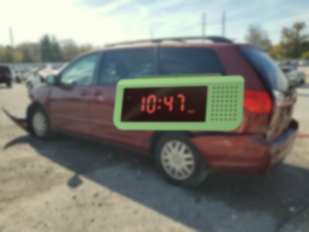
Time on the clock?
10:47
